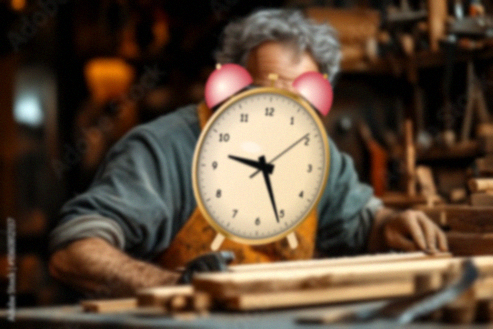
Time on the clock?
9:26:09
